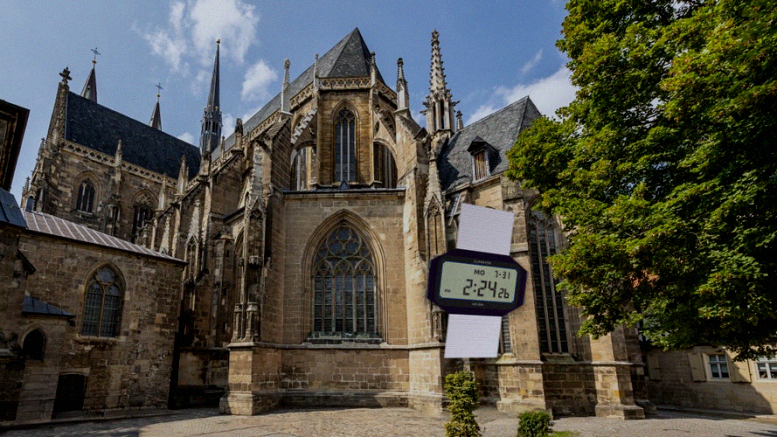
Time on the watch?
2:24:26
